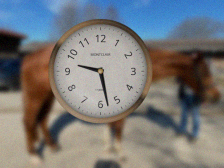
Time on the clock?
9:28
